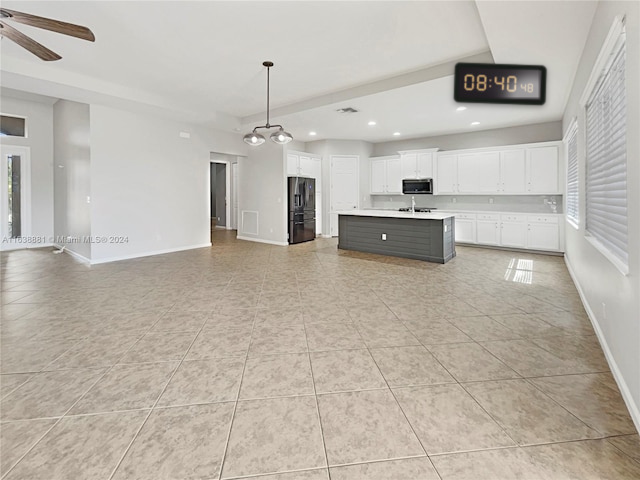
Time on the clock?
8:40
